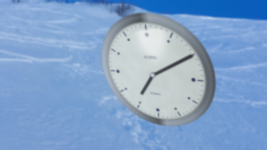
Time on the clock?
7:10
